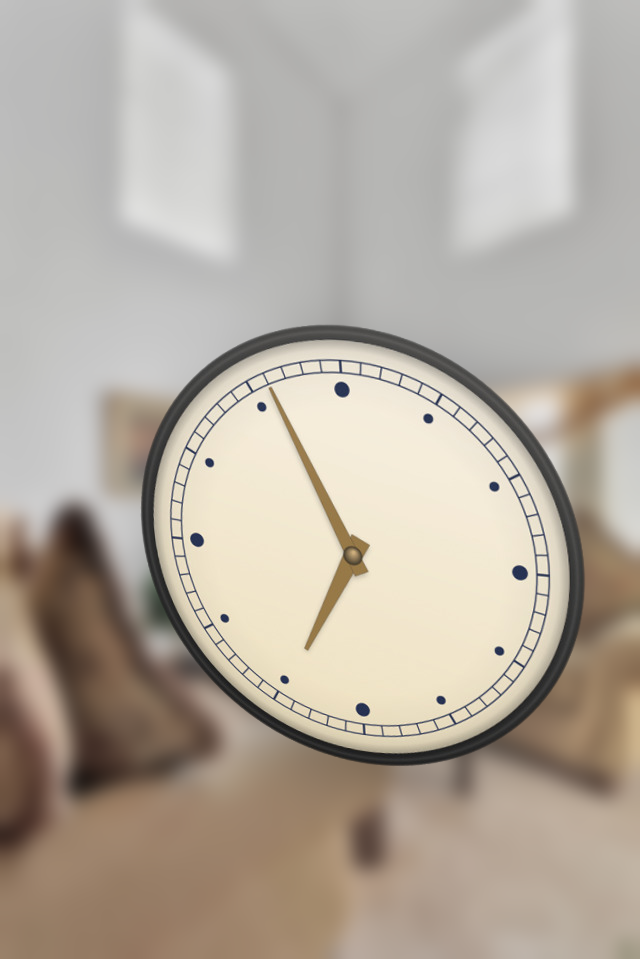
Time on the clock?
6:56
